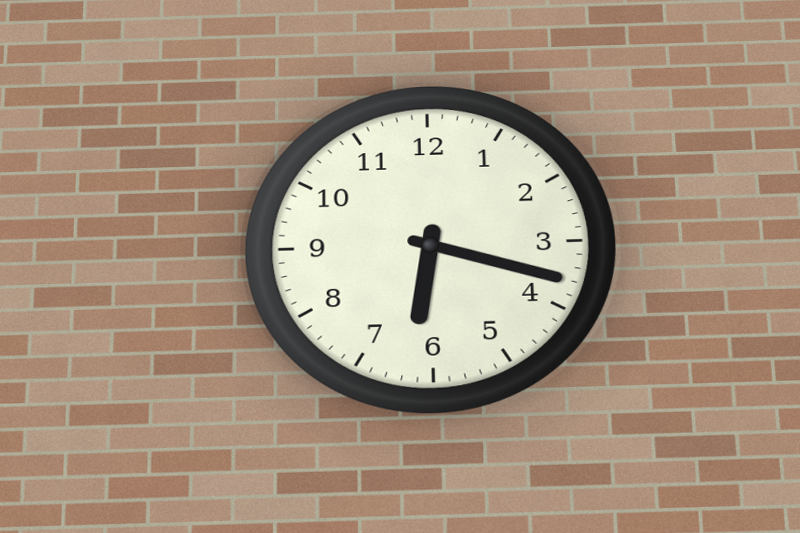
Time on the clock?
6:18
